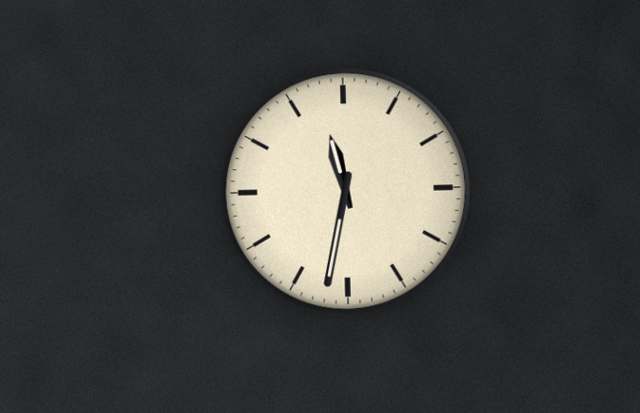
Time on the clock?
11:32
